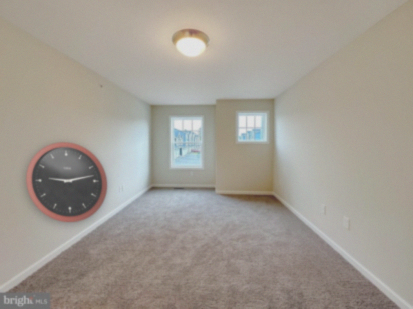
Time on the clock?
9:13
